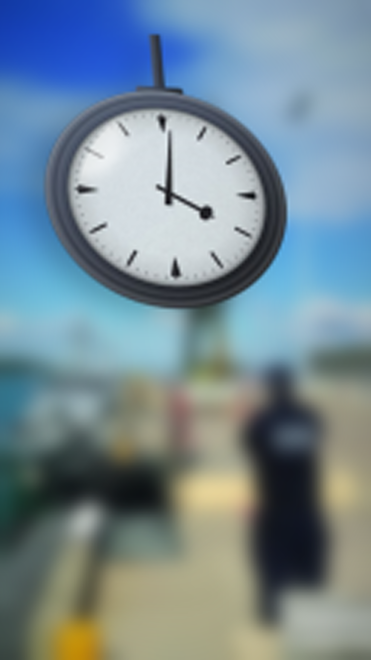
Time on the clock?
4:01
